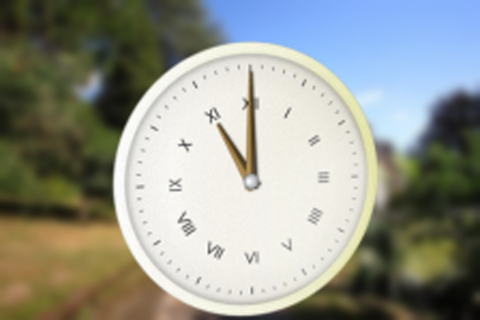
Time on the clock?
11:00
